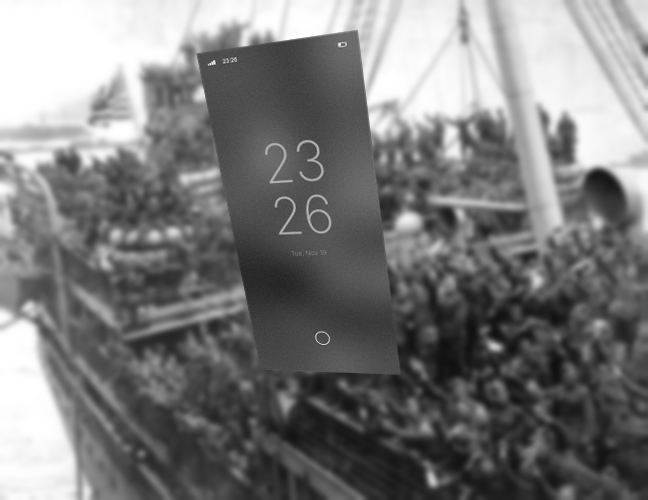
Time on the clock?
23:26
